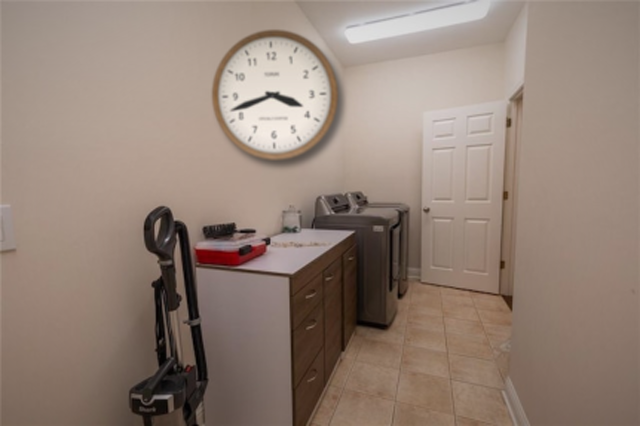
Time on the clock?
3:42
